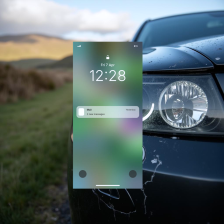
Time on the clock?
12:28
